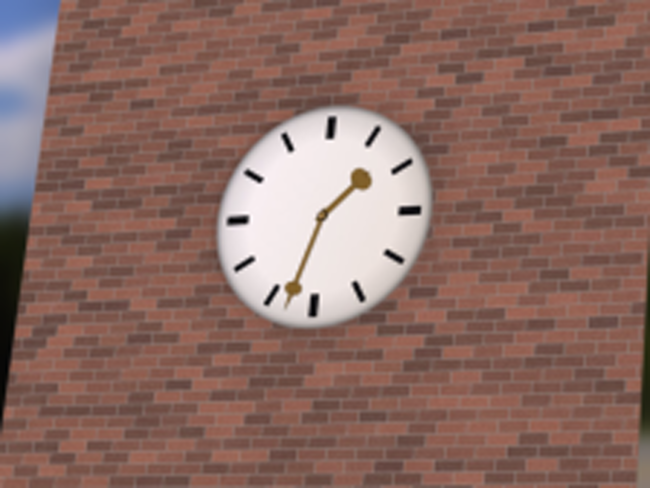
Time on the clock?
1:33
